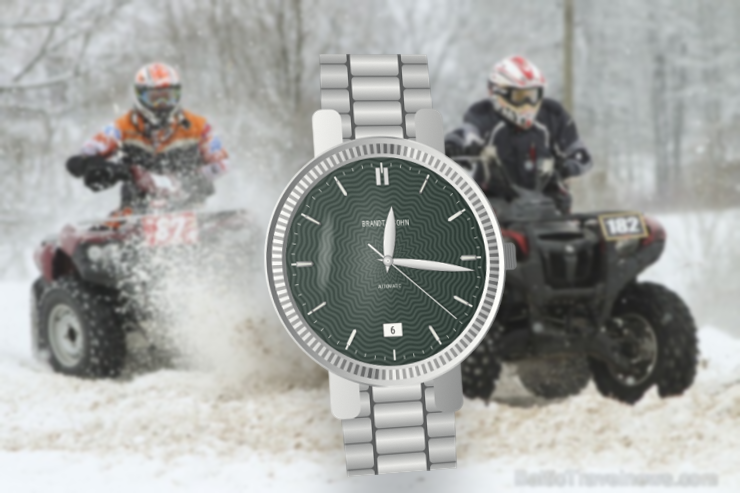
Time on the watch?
12:16:22
